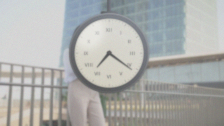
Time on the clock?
7:21
